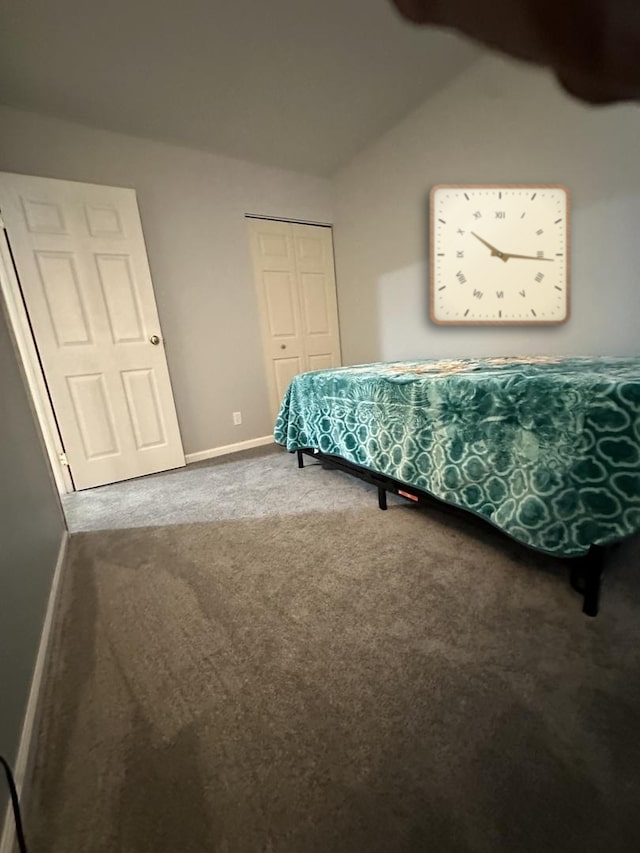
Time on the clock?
10:16
